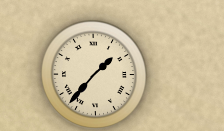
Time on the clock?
1:37
